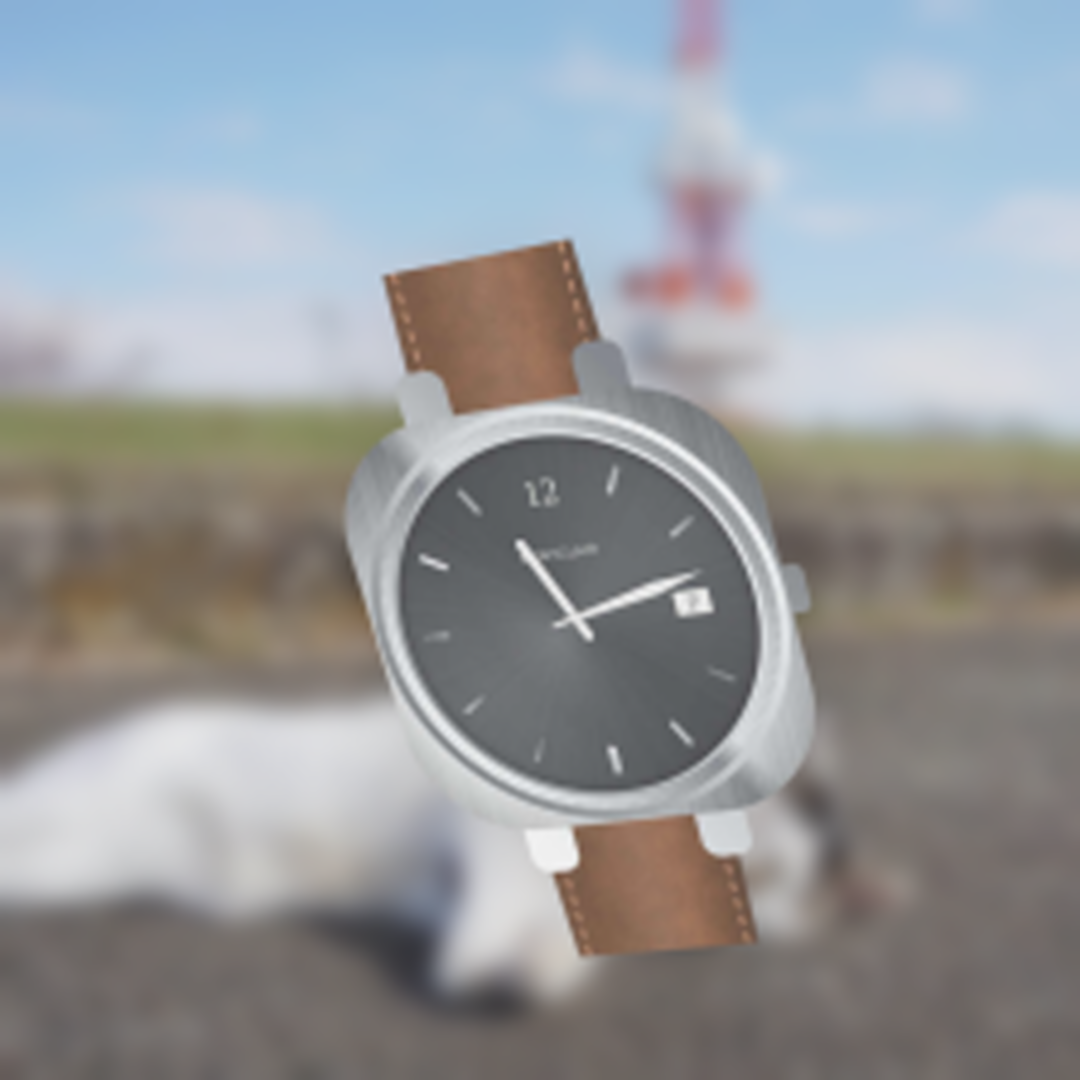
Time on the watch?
11:13
